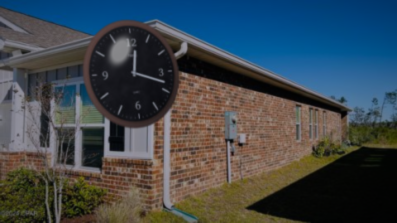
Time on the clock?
12:18
